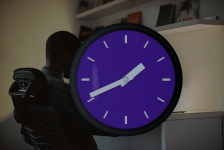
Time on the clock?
1:41
